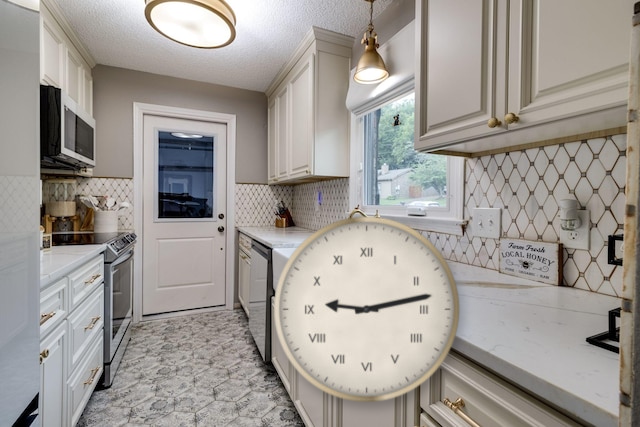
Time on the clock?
9:13
